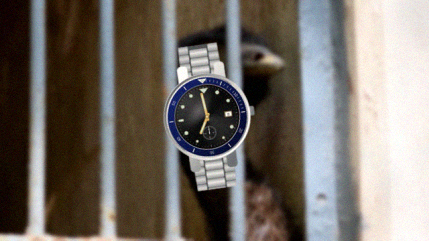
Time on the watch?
6:59
